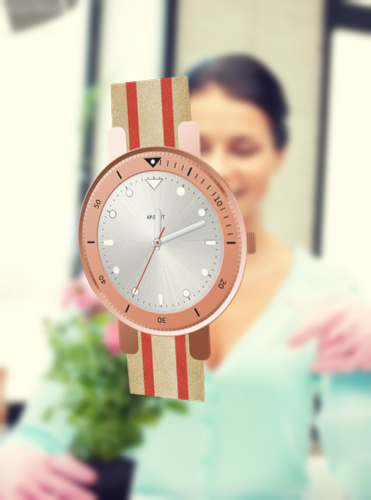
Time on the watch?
12:11:35
